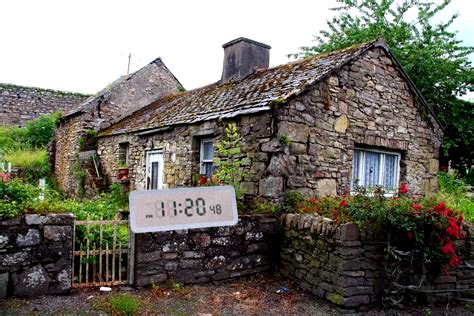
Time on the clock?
11:20:48
